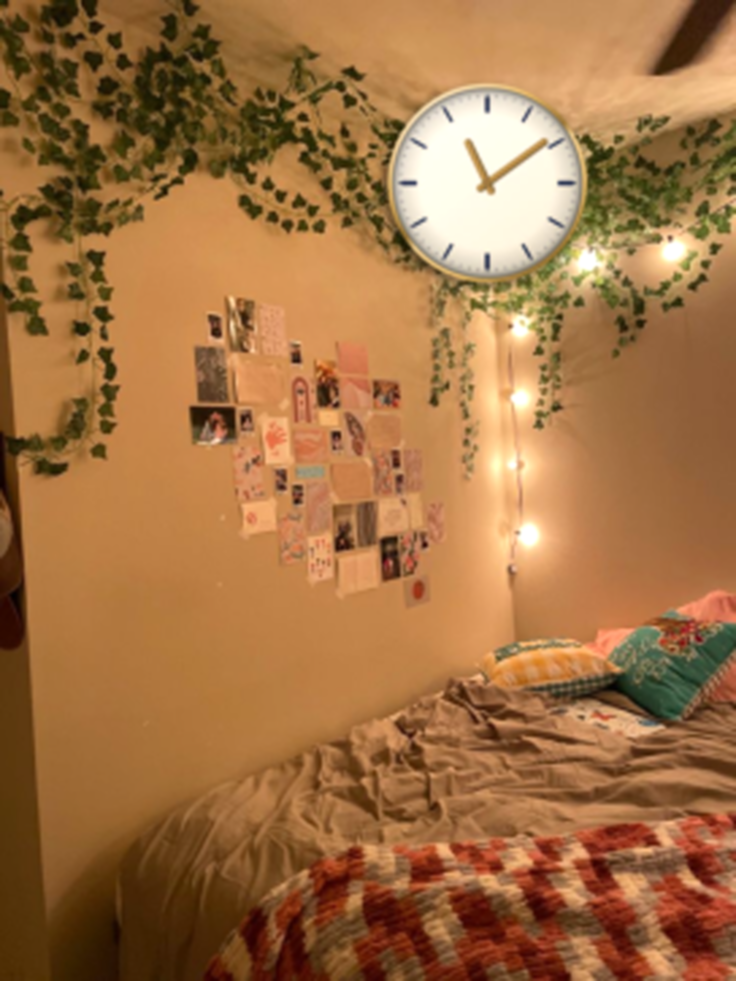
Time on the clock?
11:09
